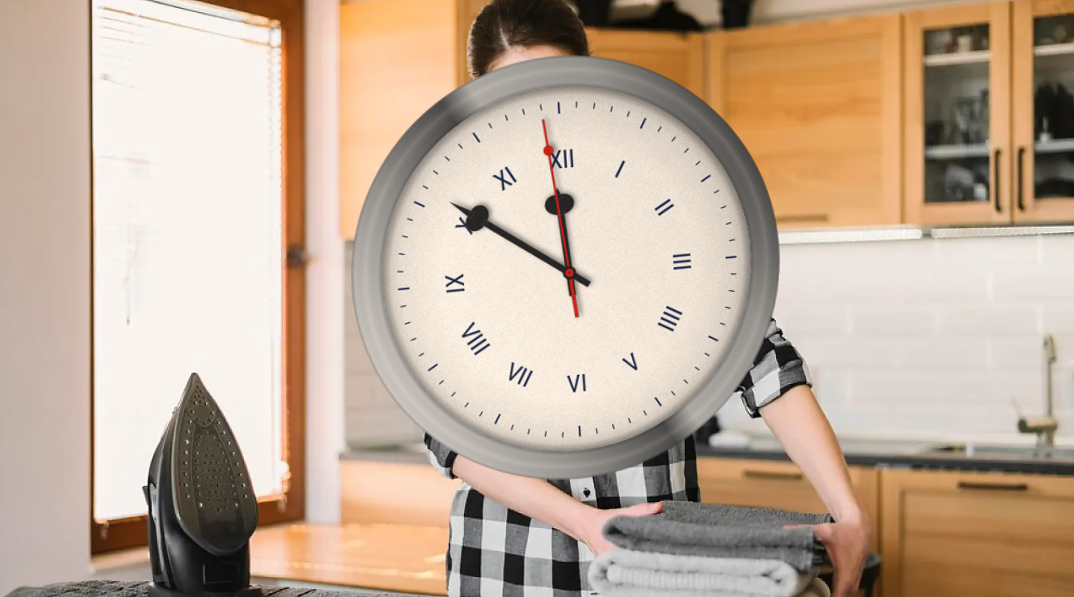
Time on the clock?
11:50:59
